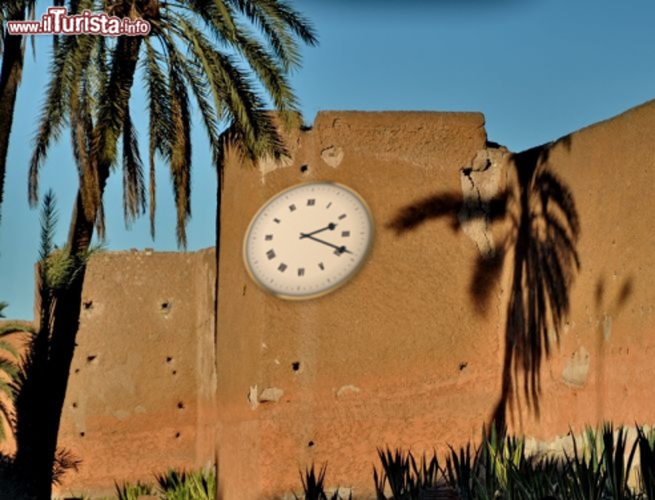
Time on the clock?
2:19
